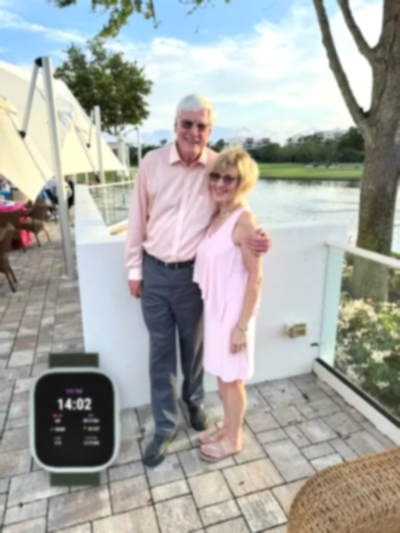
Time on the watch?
14:02
